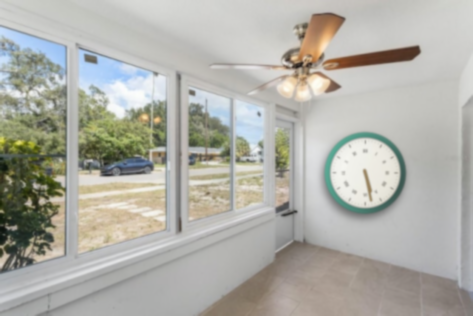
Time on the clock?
5:28
